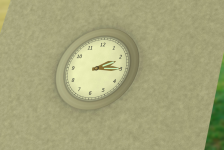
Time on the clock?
2:15
